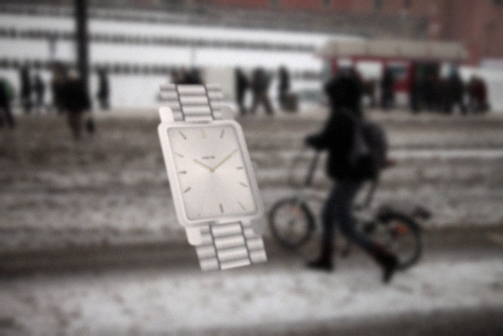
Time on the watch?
10:10
